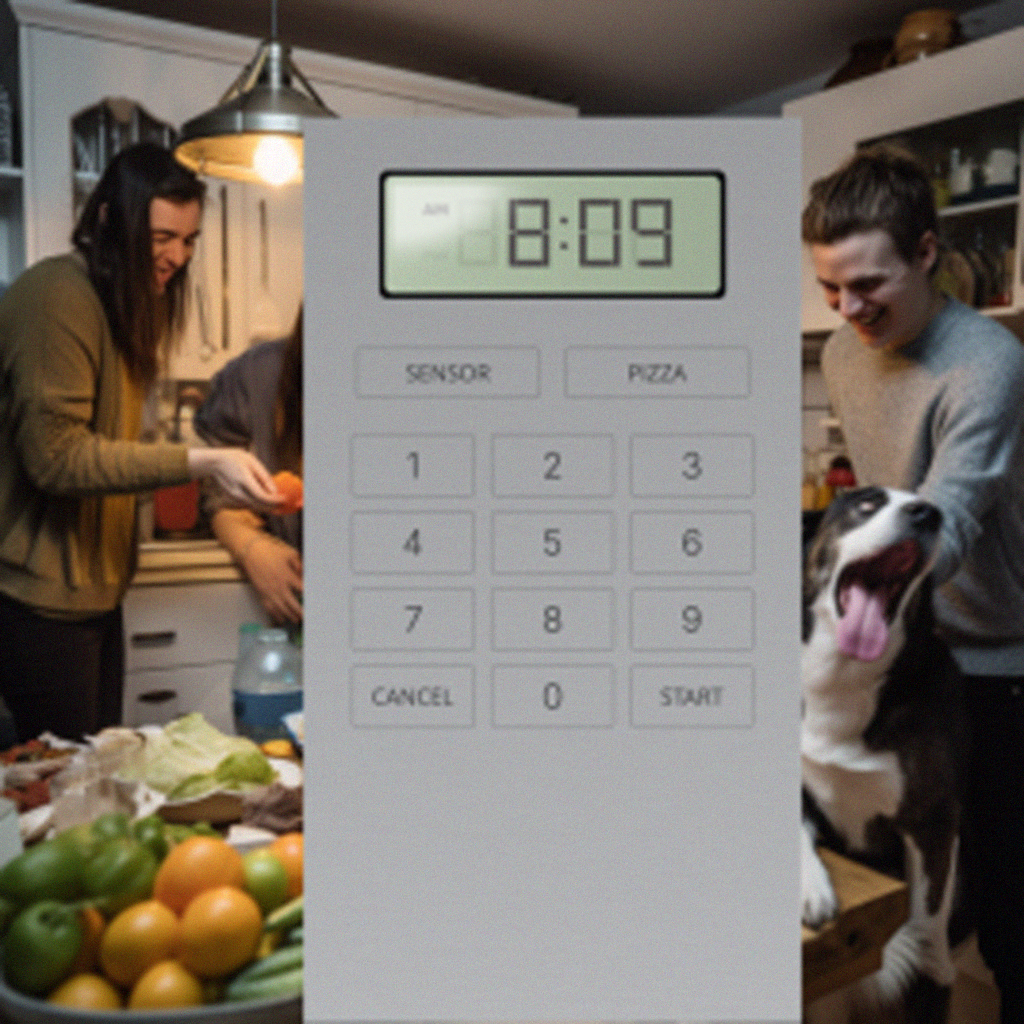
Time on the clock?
8:09
